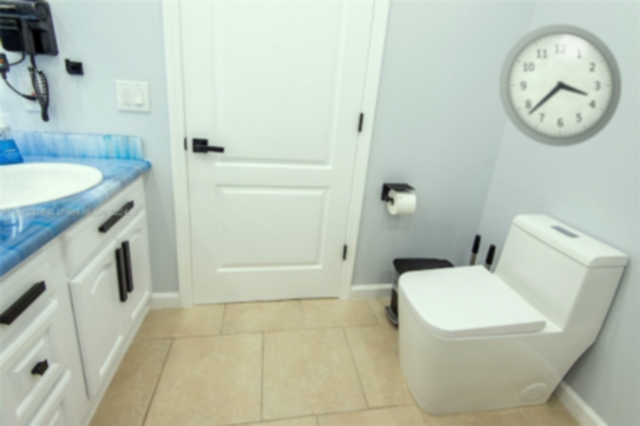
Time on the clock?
3:38
